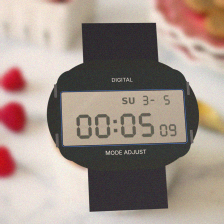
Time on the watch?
0:05:09
